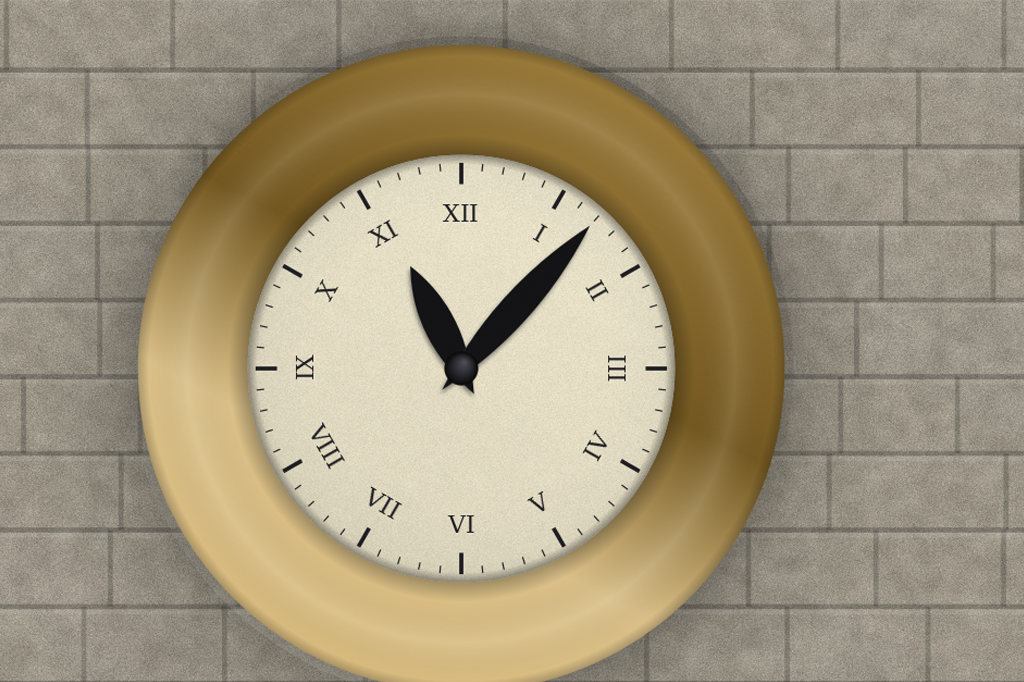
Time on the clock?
11:07
